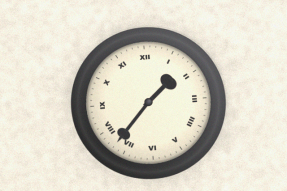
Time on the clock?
1:37
